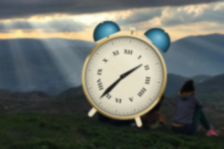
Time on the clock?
1:36
